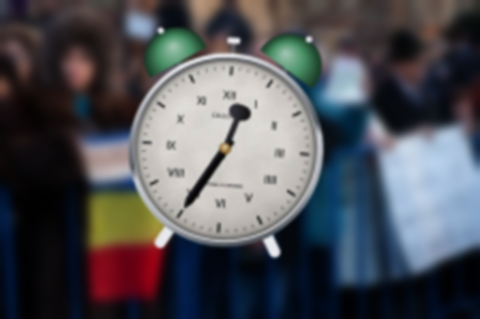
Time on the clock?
12:35
